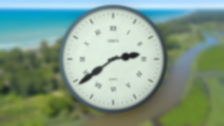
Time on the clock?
2:39
